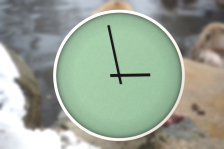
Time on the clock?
2:58
